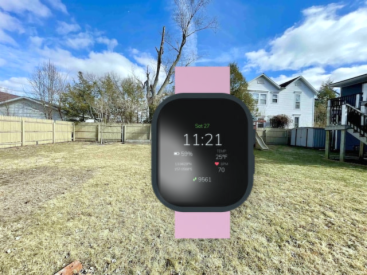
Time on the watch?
11:21
